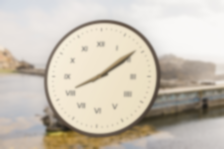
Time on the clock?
8:09
